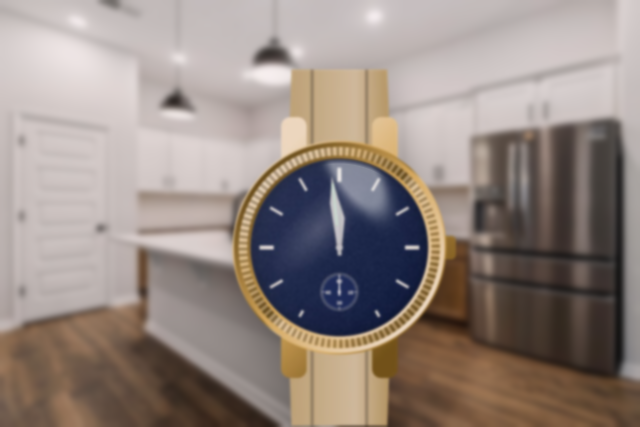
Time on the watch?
11:59
